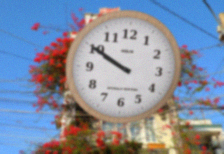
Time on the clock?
9:50
